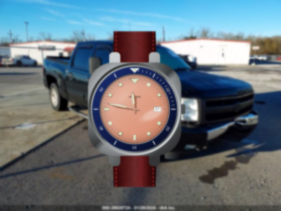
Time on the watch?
11:47
